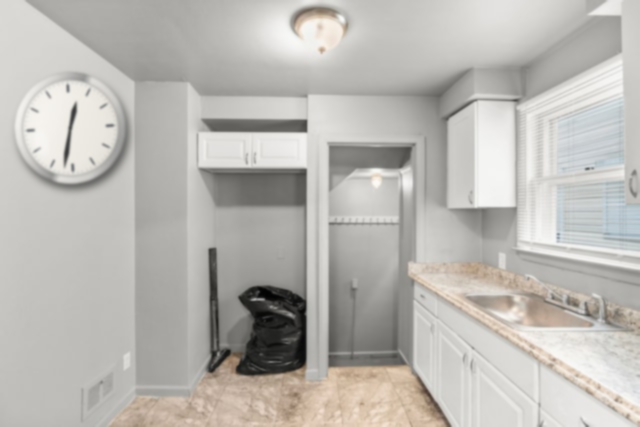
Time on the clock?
12:32
